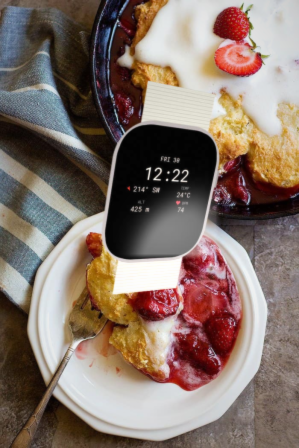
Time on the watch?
12:22
